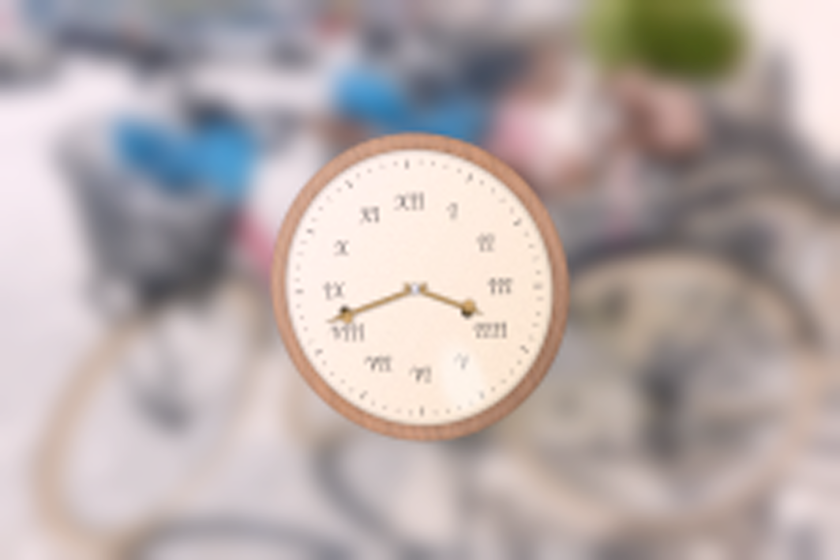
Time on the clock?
3:42
